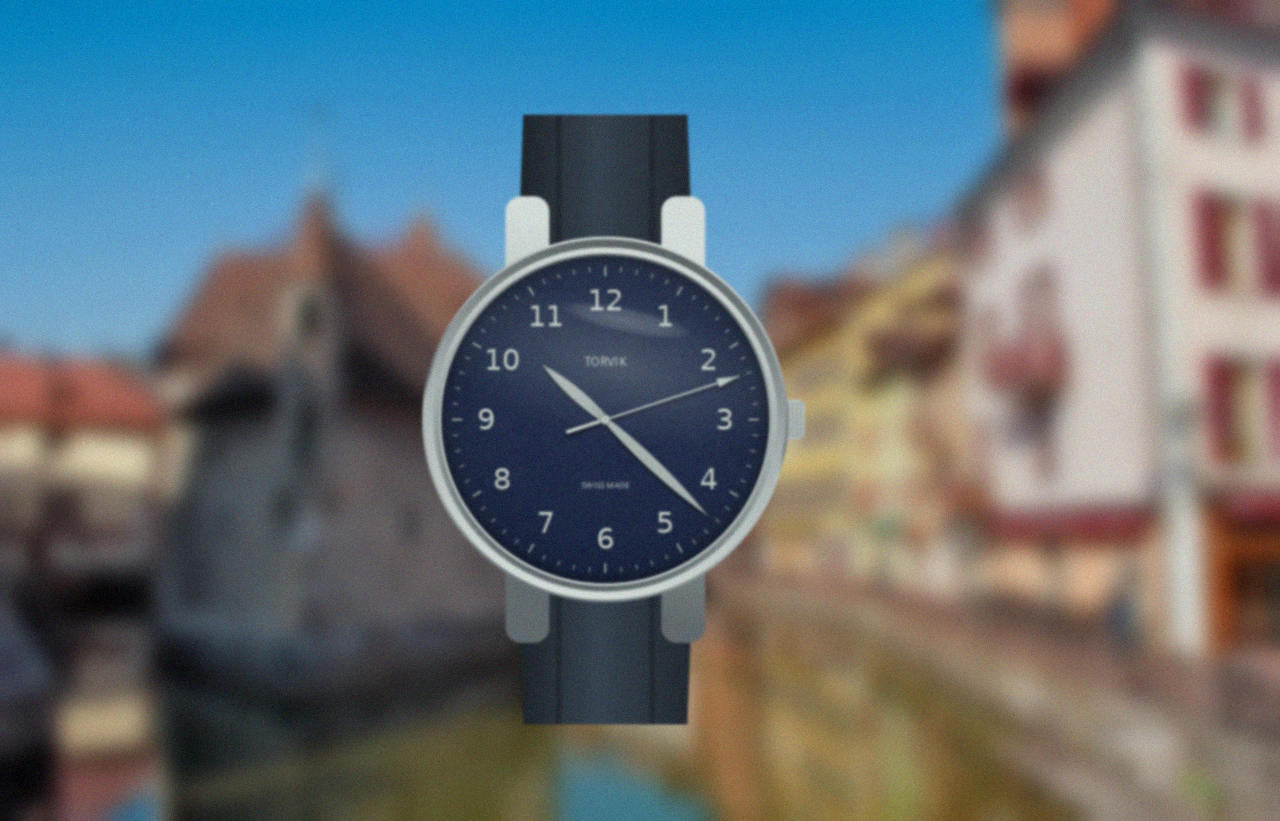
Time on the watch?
10:22:12
